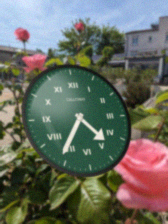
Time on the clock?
4:36
